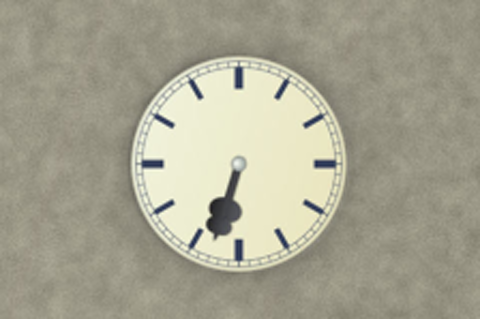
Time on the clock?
6:33
